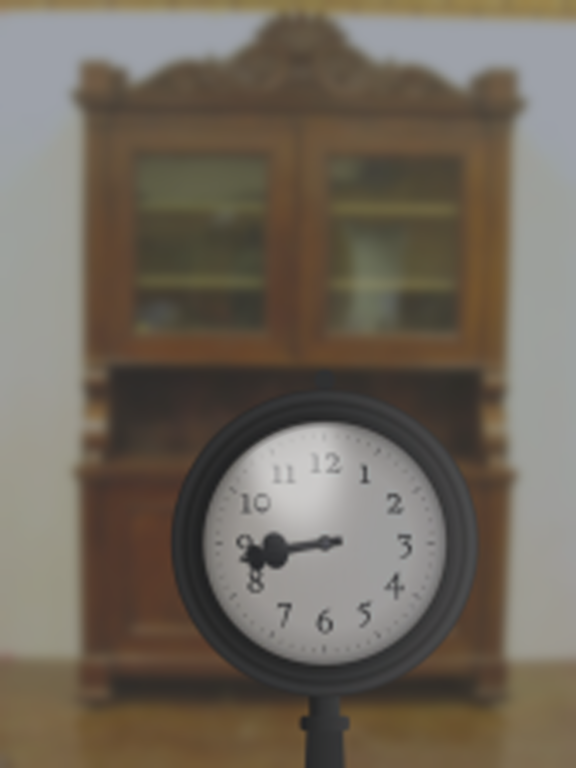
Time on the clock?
8:43
